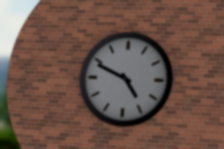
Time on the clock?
4:49
